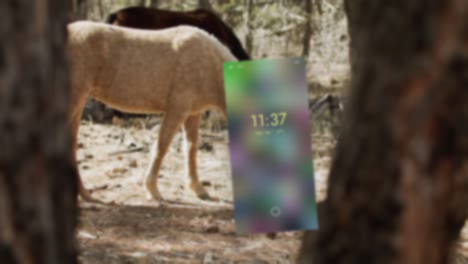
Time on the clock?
11:37
